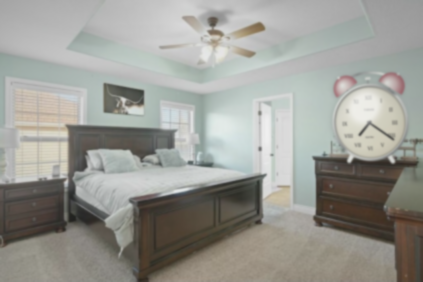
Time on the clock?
7:21
